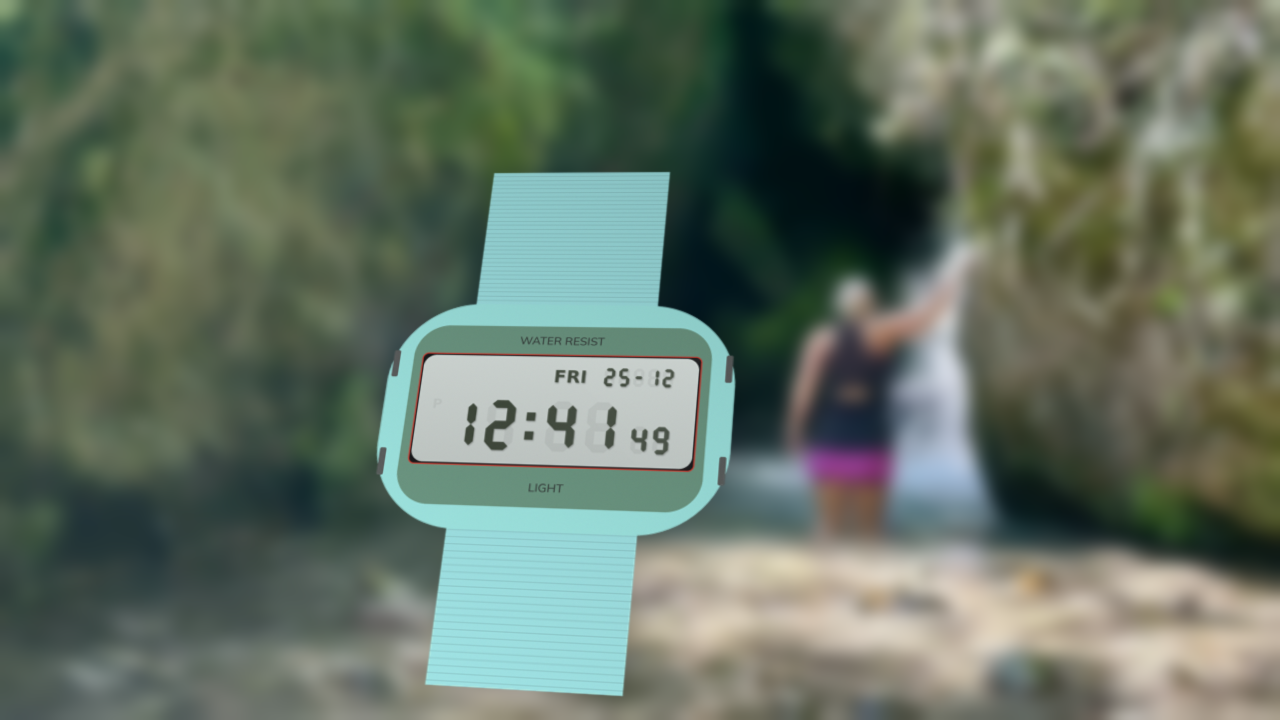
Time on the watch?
12:41:49
